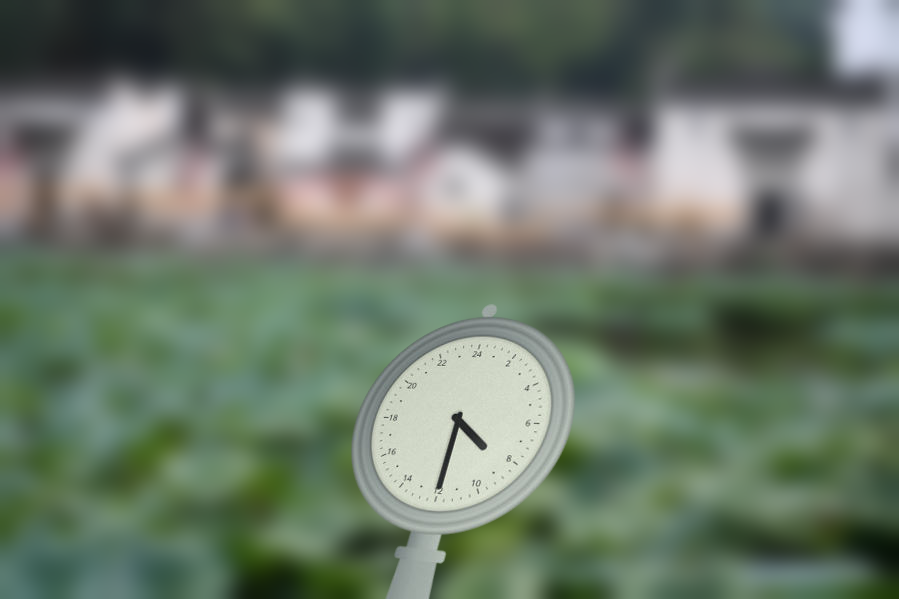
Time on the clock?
8:30
